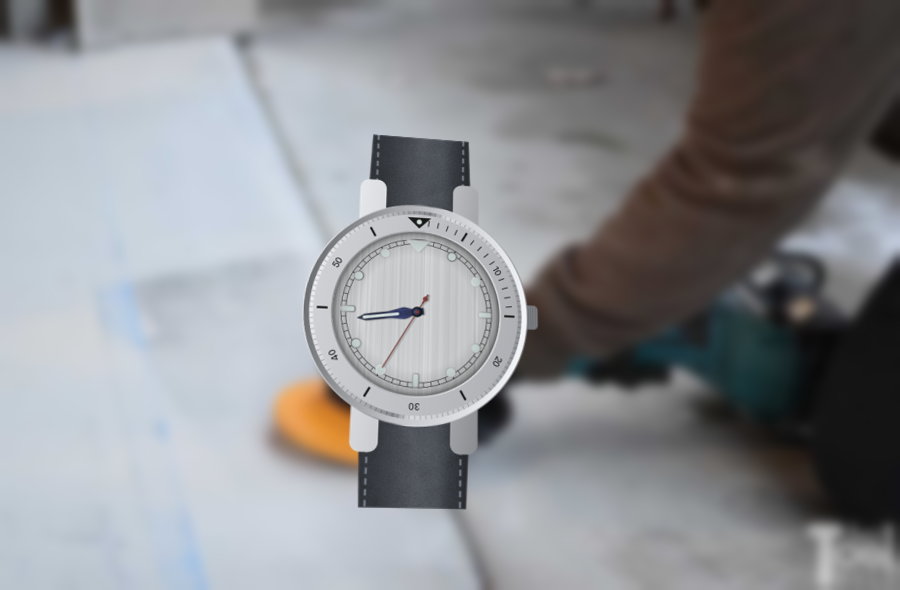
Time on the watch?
8:43:35
